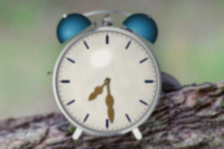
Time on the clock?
7:29
